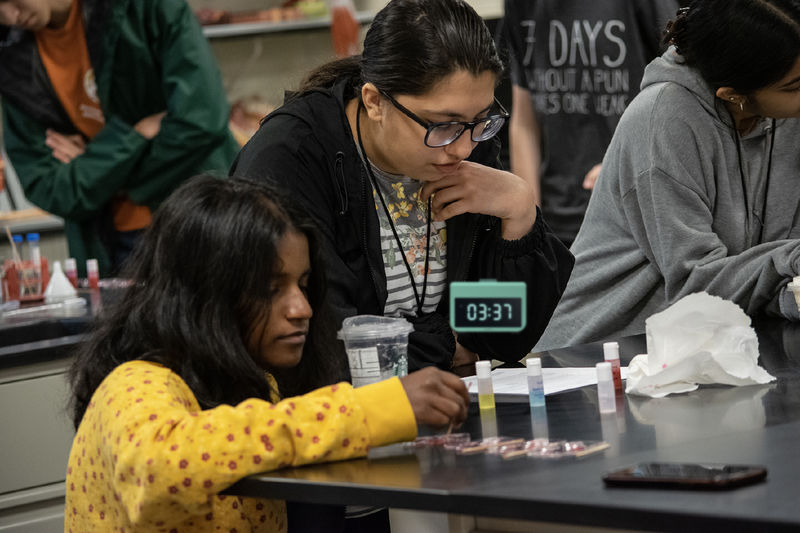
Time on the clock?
3:37
